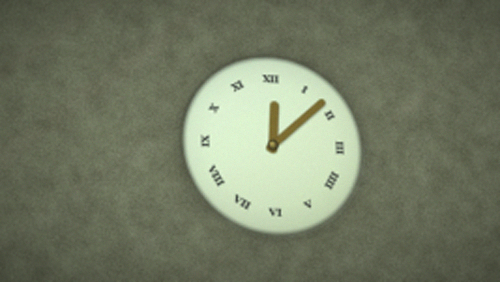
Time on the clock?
12:08
